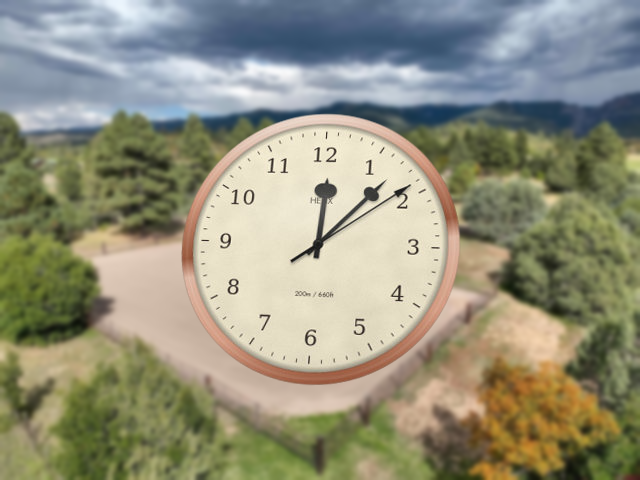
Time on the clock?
12:07:09
